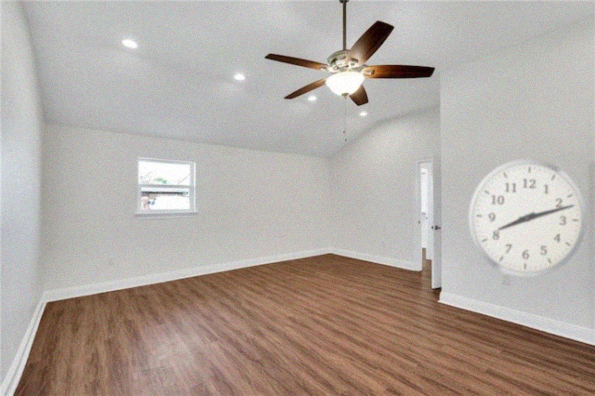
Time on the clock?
8:12
